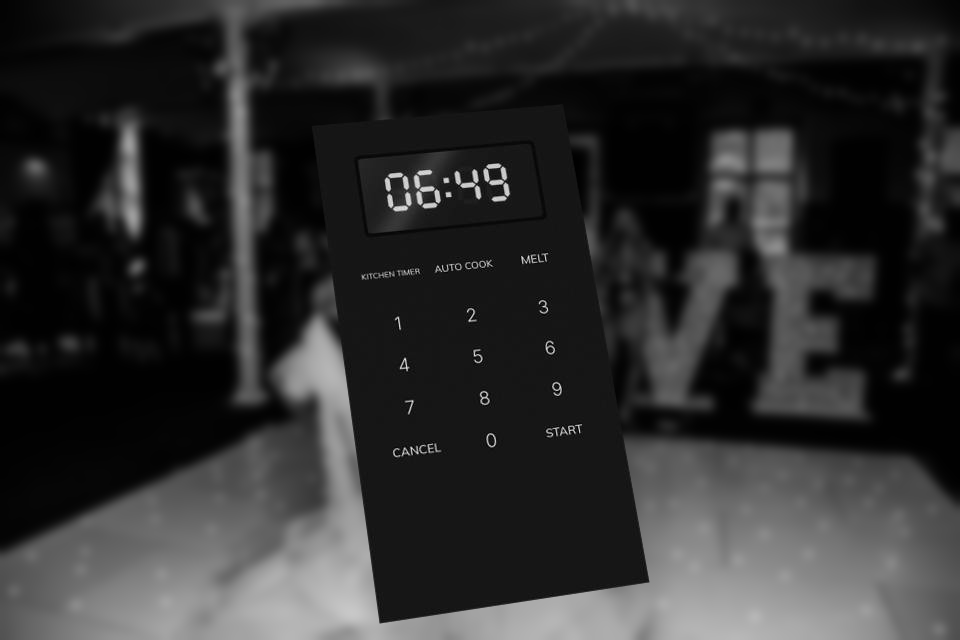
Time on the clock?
6:49
